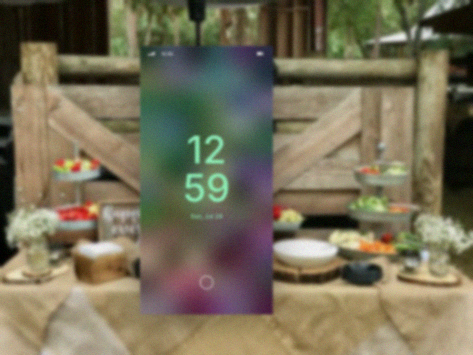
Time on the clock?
12:59
